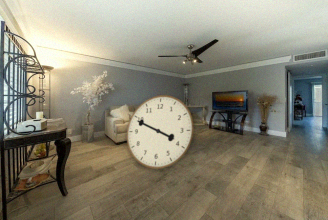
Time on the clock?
3:49
